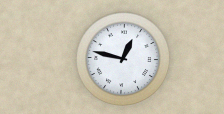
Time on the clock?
12:47
